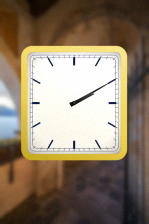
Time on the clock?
2:10
